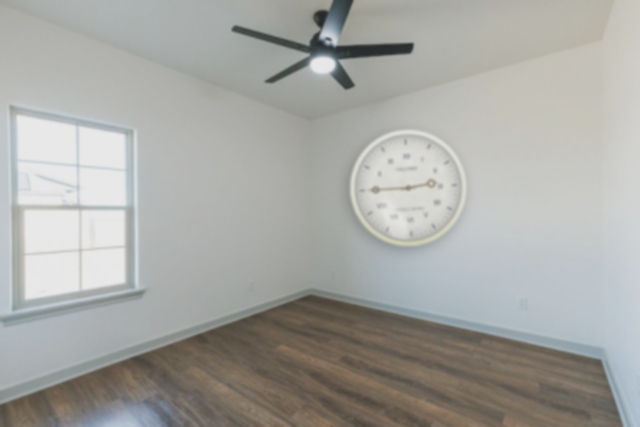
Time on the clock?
2:45
